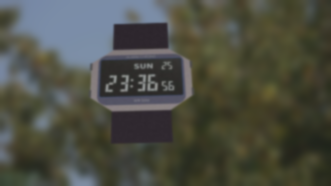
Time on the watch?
23:36
